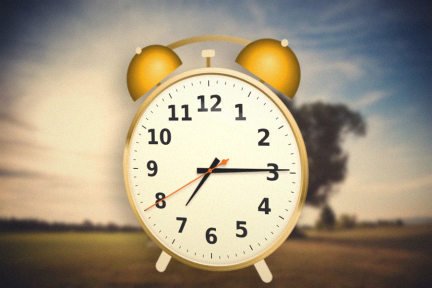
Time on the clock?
7:14:40
